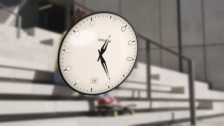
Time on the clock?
12:24
